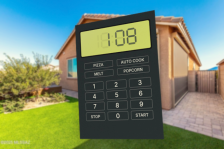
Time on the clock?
1:08
